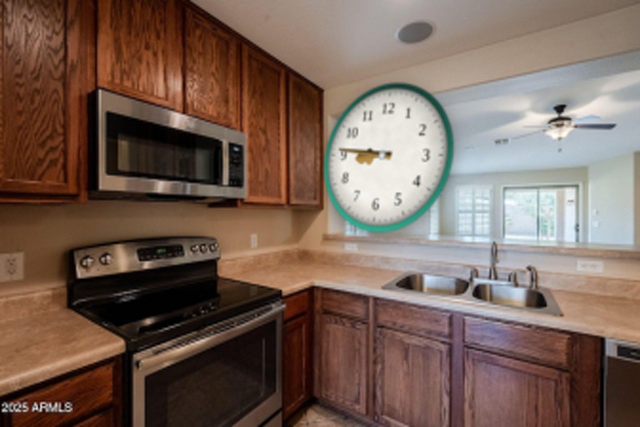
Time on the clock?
8:46
